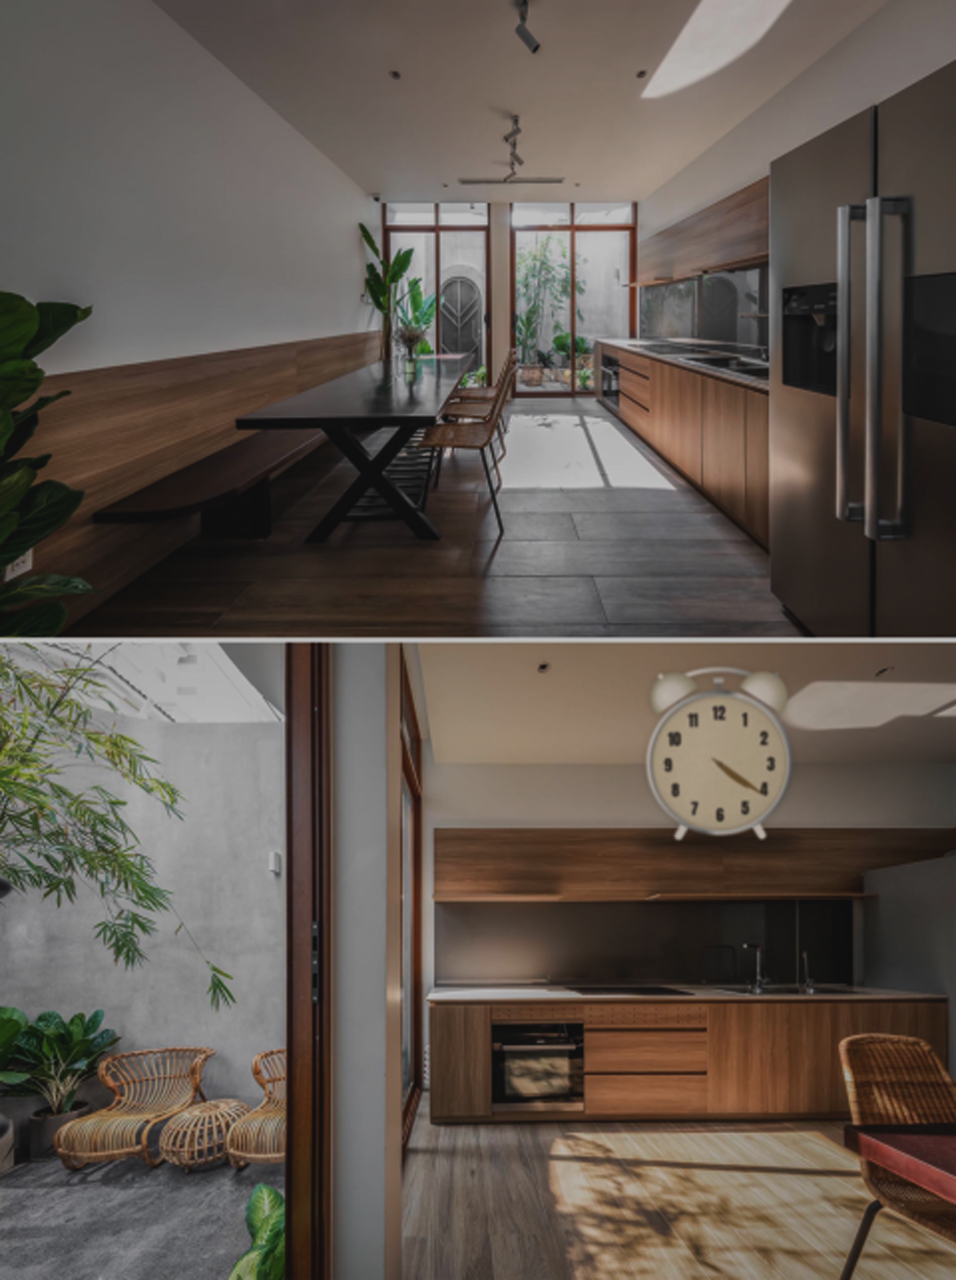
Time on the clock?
4:21
